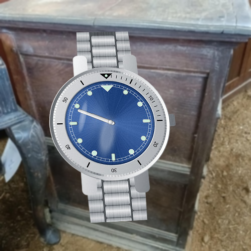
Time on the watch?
9:49
